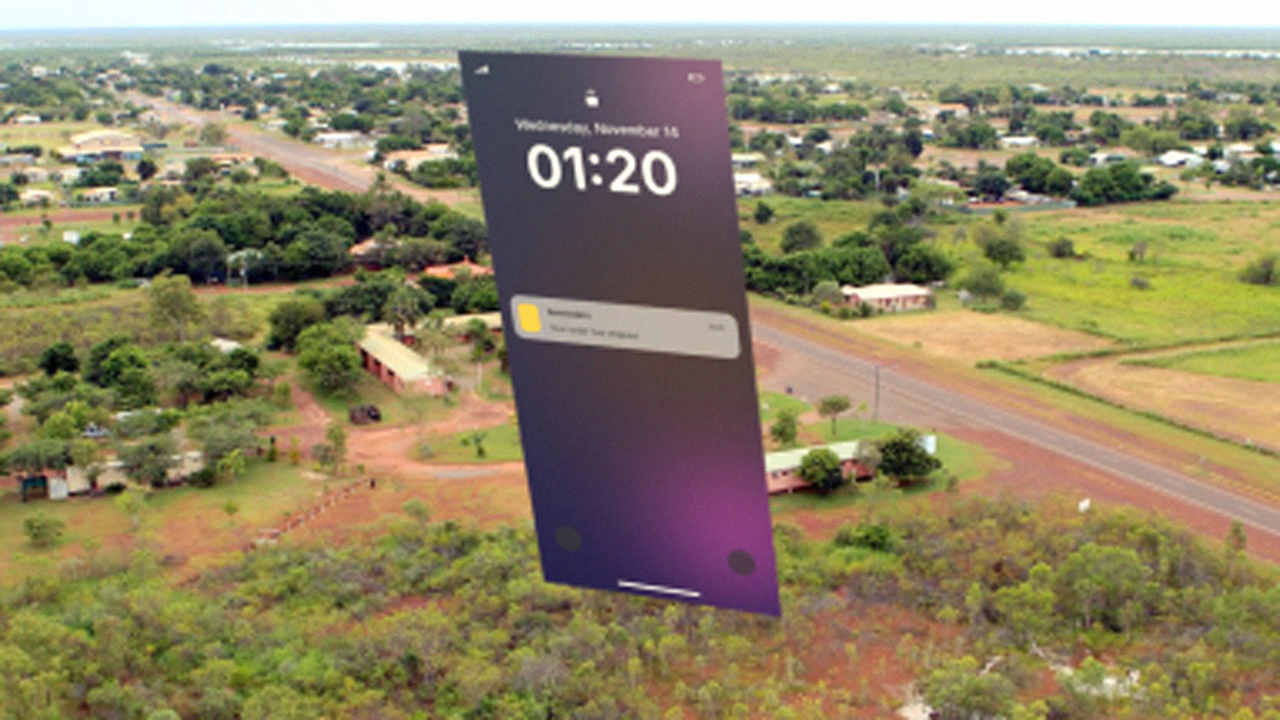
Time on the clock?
1:20
